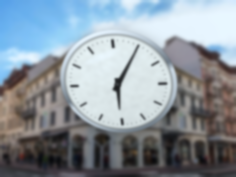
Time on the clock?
6:05
